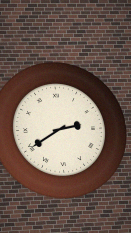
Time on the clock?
2:40
